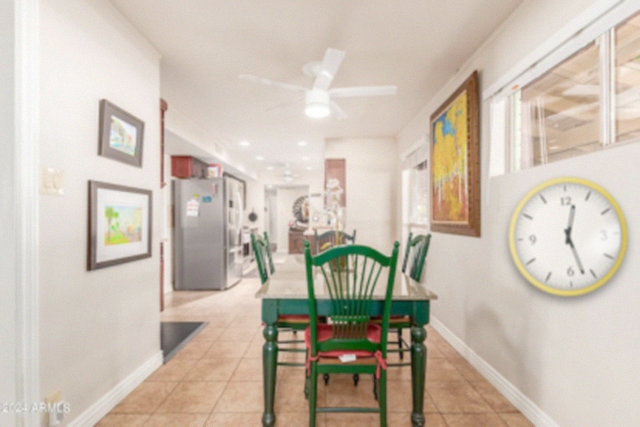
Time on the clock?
12:27
